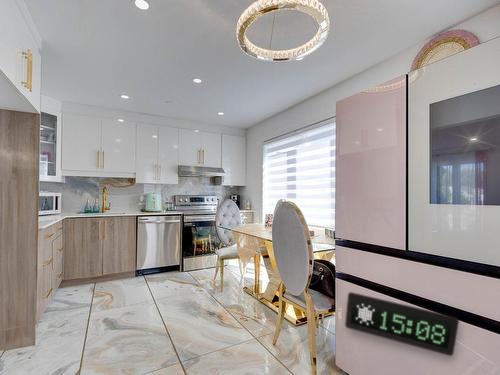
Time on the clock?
15:08
